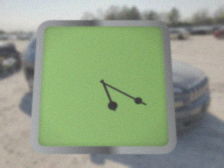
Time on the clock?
5:20
